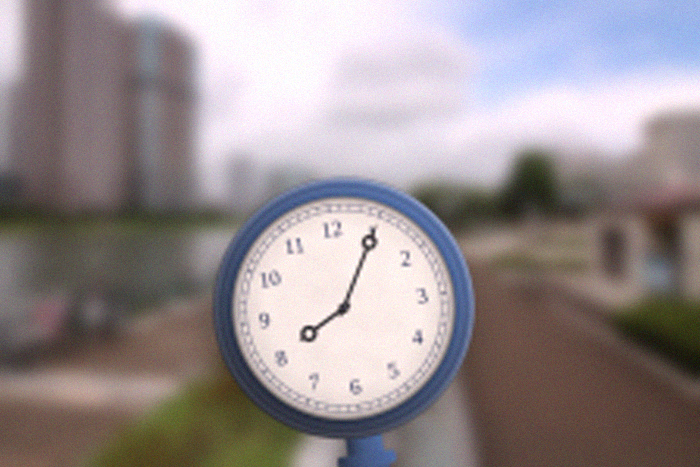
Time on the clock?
8:05
